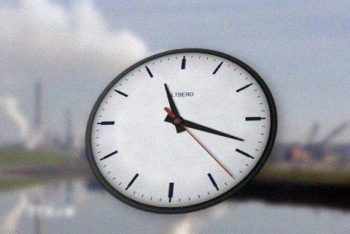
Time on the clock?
11:18:23
